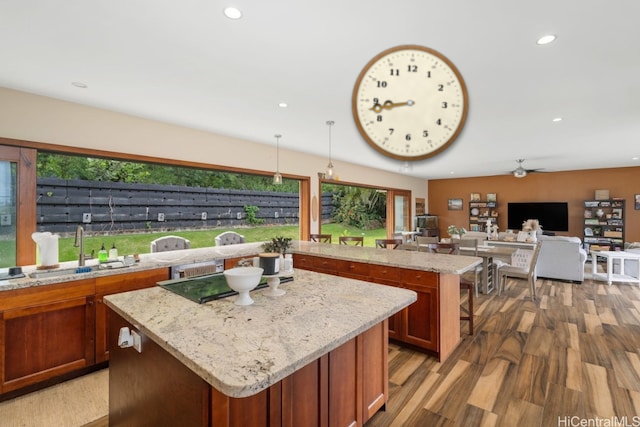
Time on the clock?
8:43
